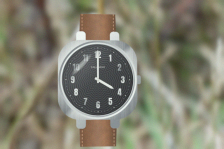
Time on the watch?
4:00
